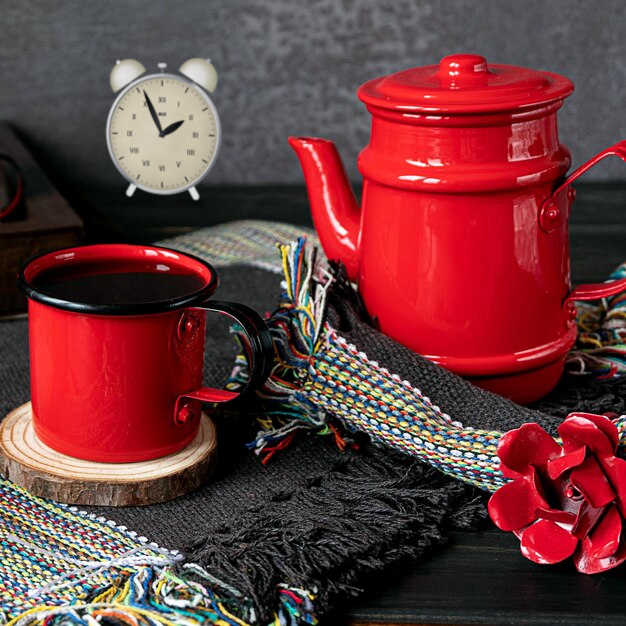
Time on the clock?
1:56
